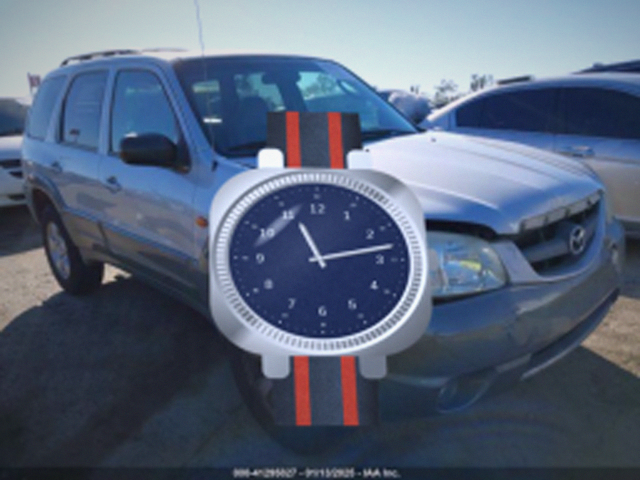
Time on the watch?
11:13
